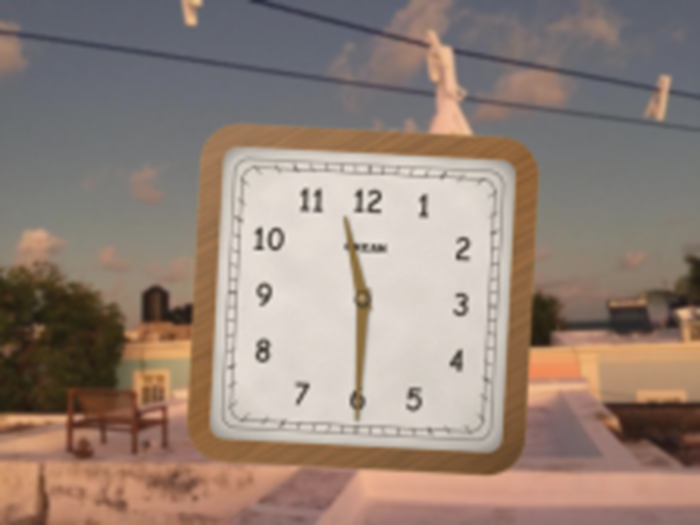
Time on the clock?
11:30
